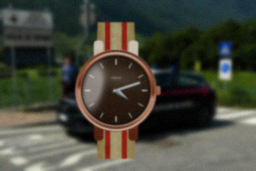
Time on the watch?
4:12
